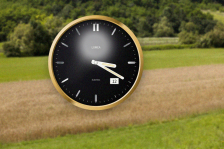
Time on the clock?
3:20
